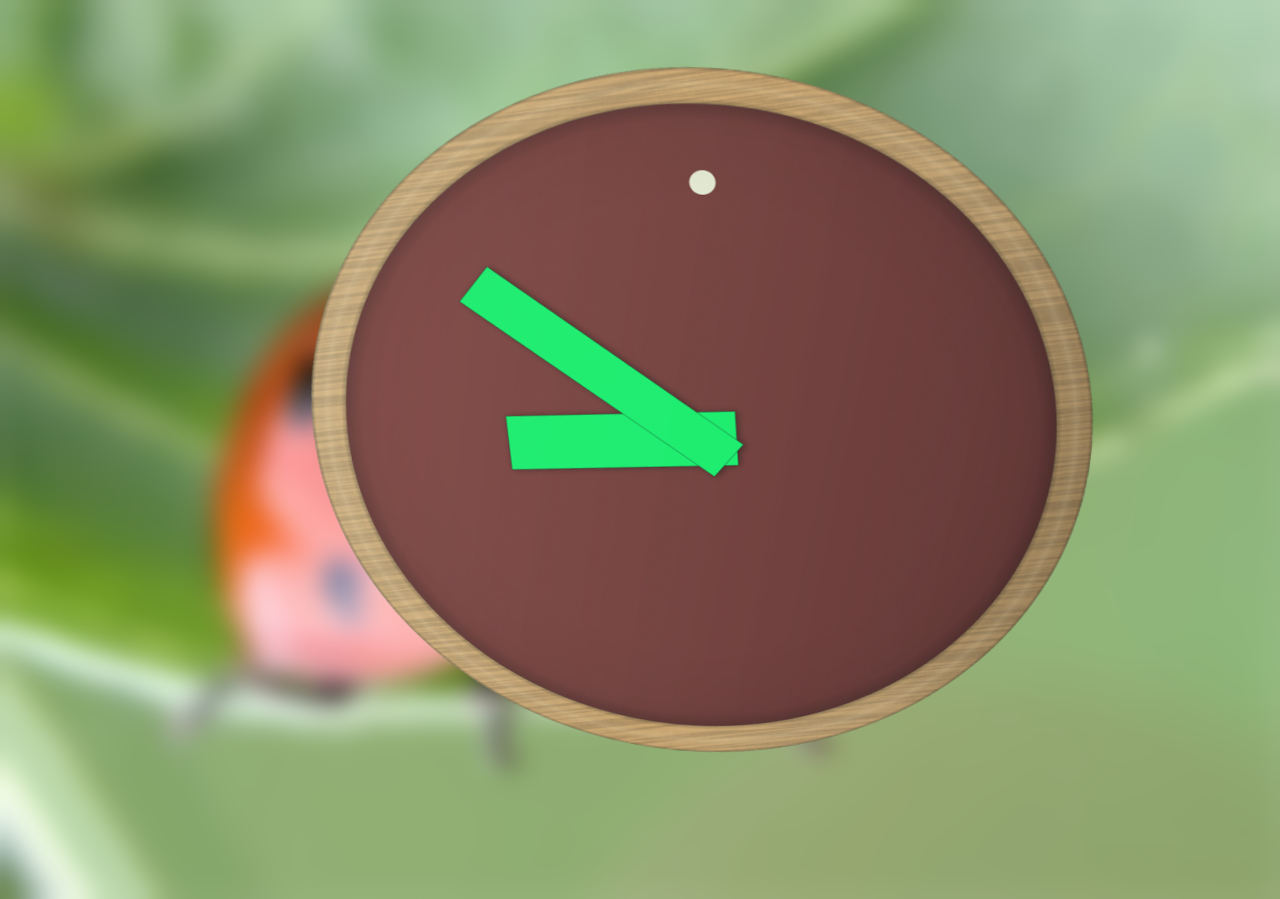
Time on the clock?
8:51
